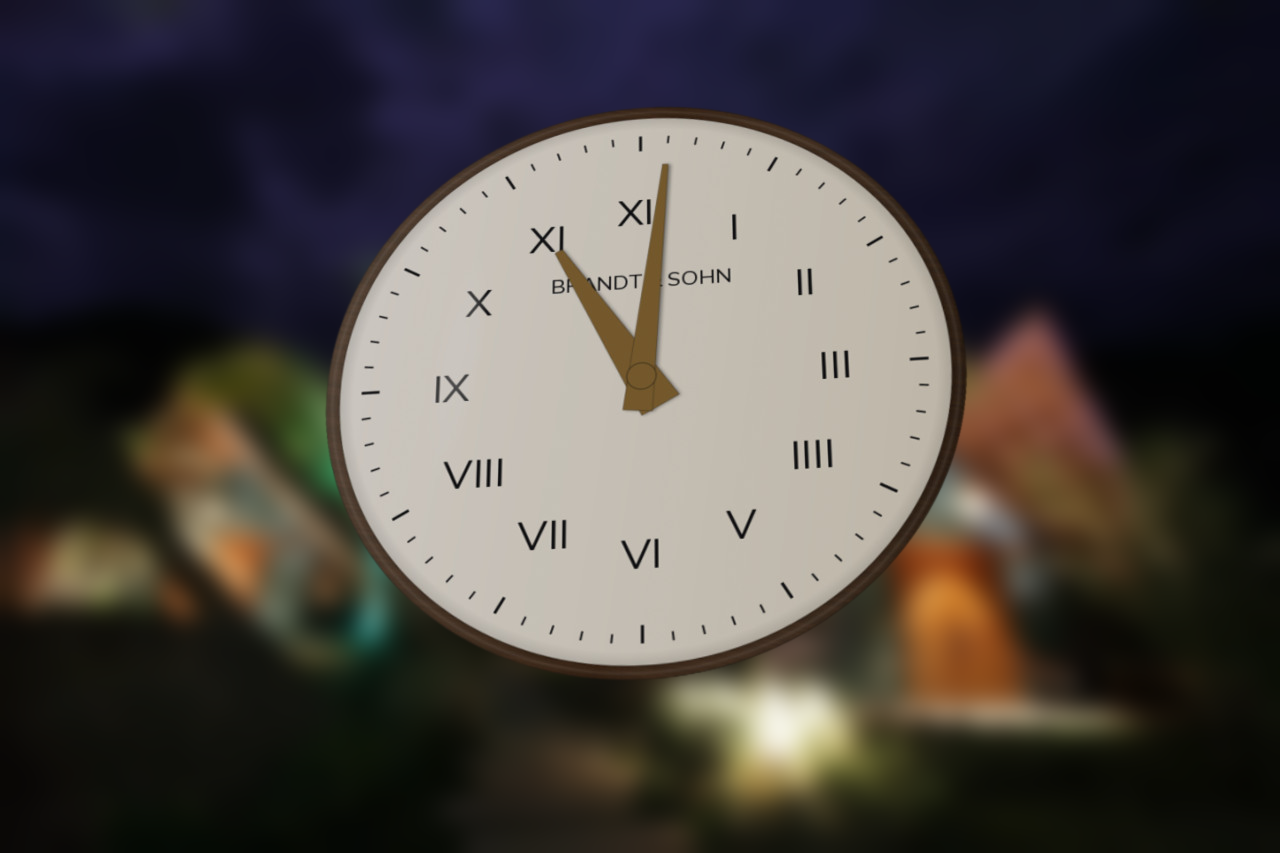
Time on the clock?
11:01
